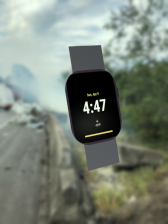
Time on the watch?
4:47
